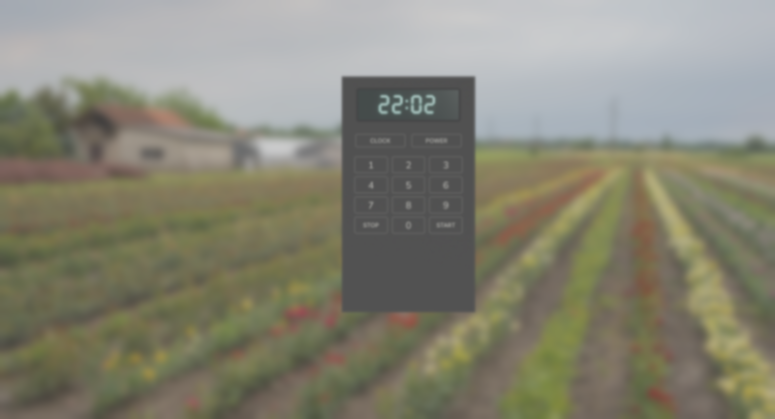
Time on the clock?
22:02
